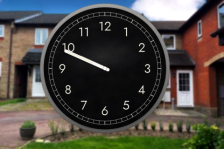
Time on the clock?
9:49
